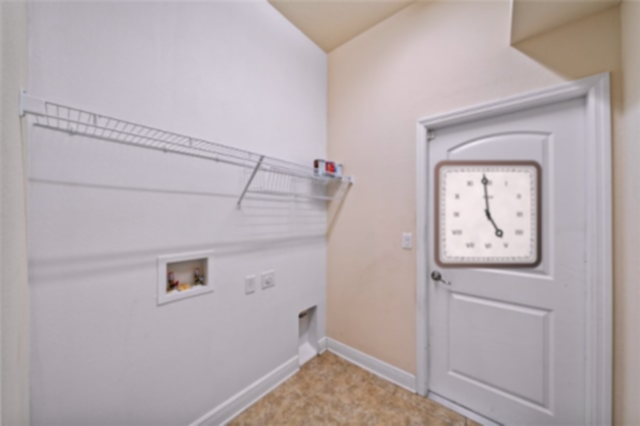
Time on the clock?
4:59
